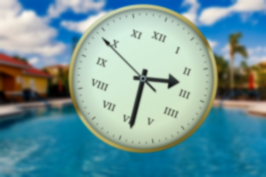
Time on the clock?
2:28:49
